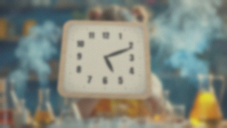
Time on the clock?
5:11
